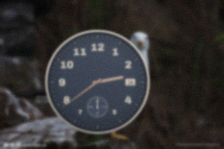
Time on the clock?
2:39
